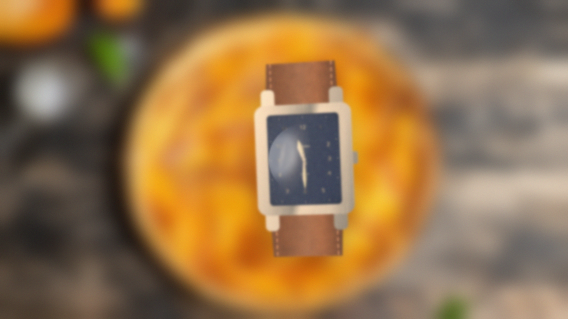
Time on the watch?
11:30
